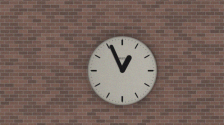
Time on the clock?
12:56
